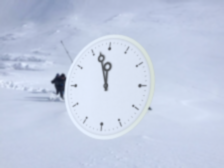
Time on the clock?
11:57
